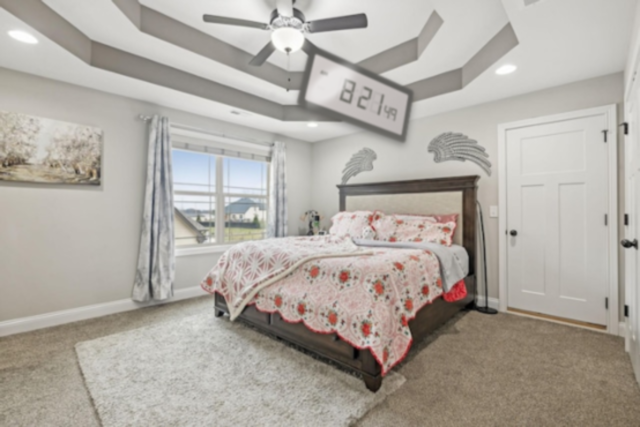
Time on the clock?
8:21
